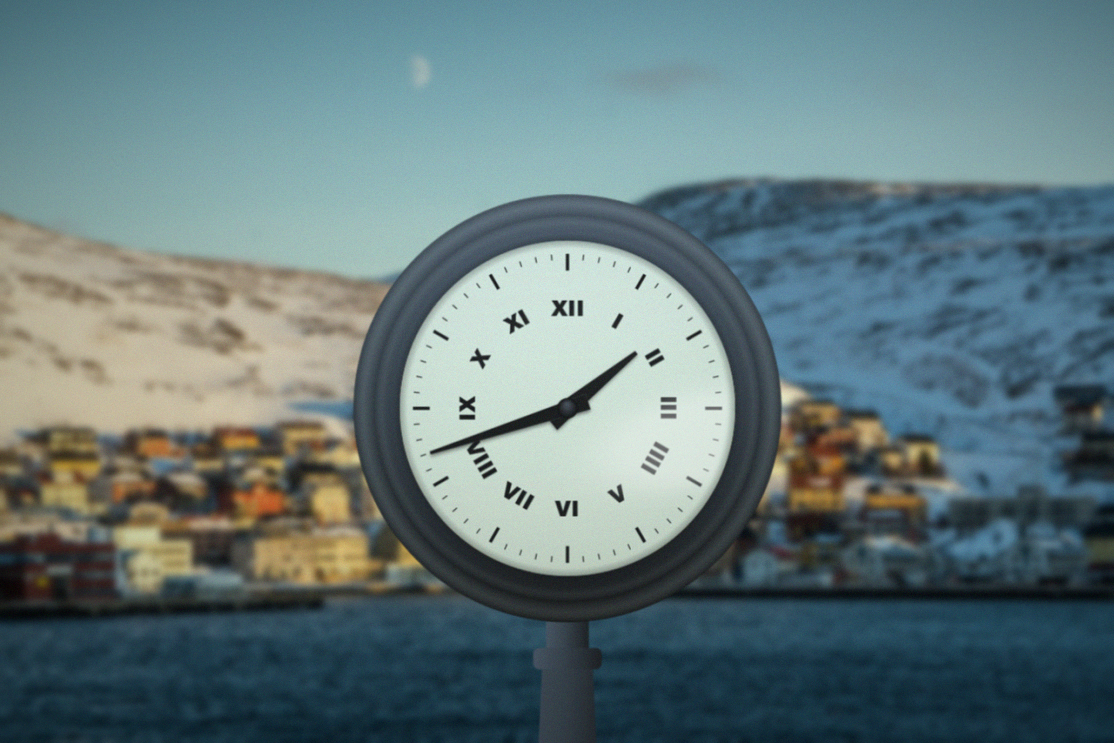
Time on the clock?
1:42
